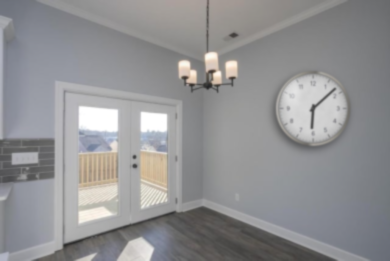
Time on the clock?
6:08
